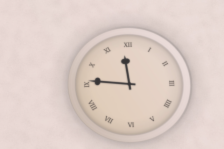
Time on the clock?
11:46
